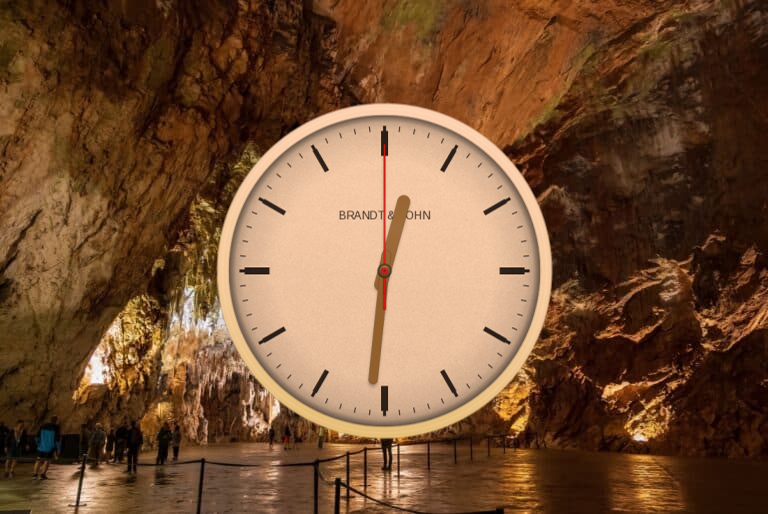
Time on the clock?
12:31:00
